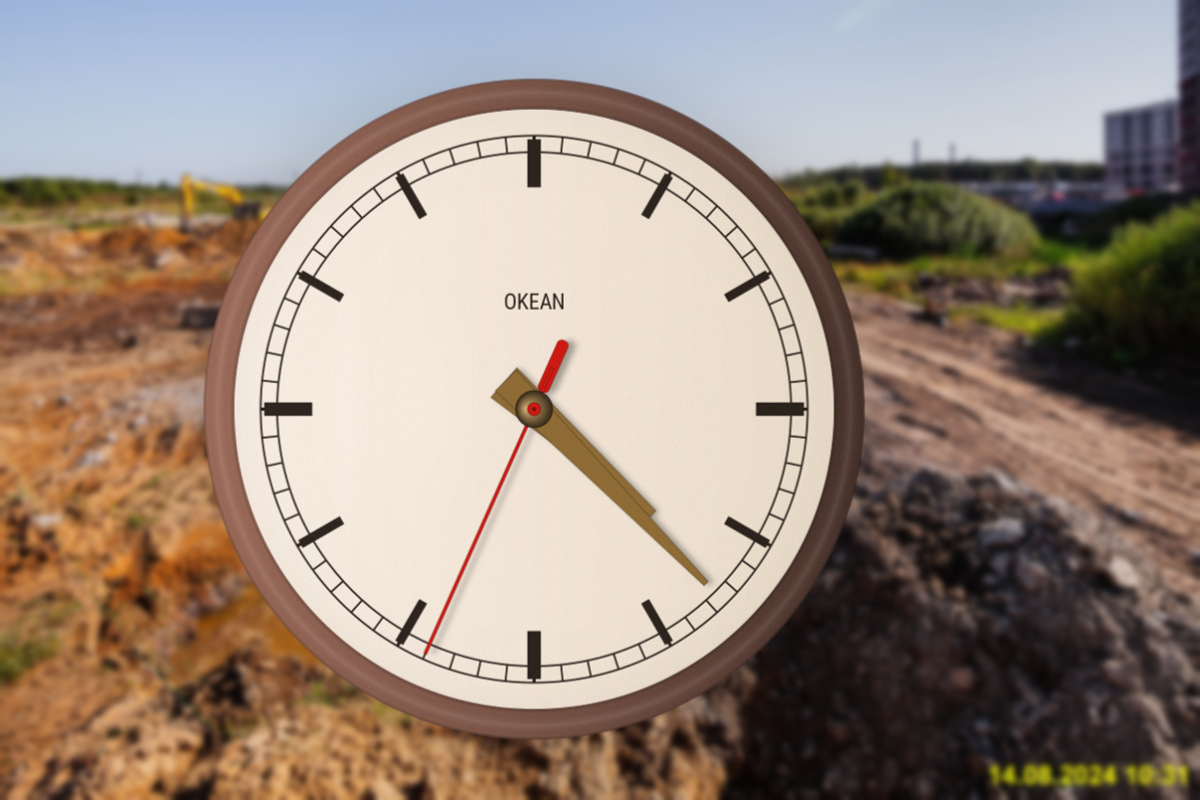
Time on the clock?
4:22:34
